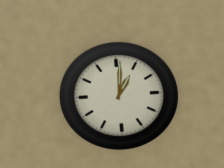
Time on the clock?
1:01
